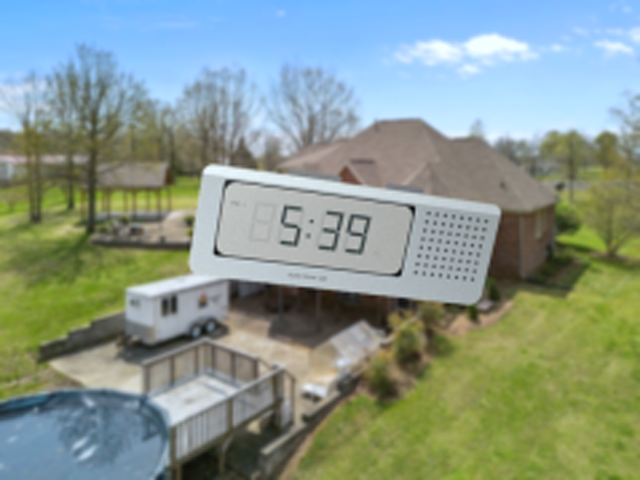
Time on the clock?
5:39
